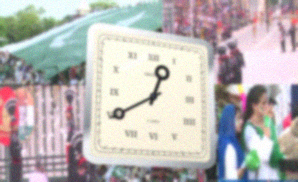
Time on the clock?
12:40
